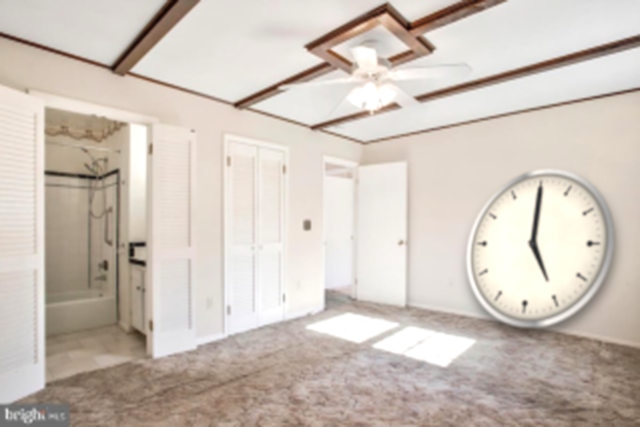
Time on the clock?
5:00
